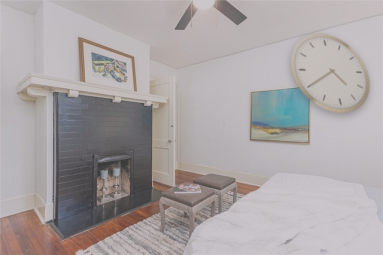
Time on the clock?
4:40
